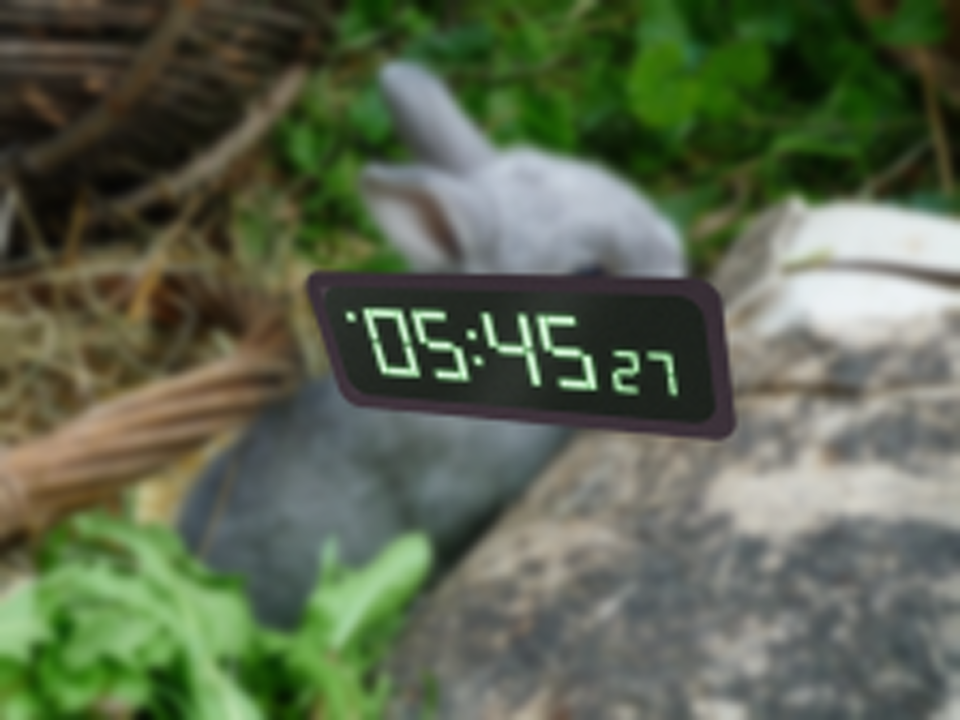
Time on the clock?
5:45:27
